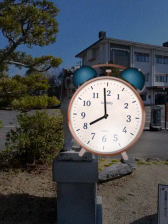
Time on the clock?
7:59
